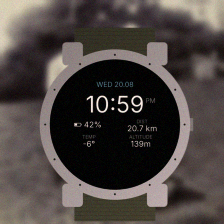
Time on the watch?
10:59
